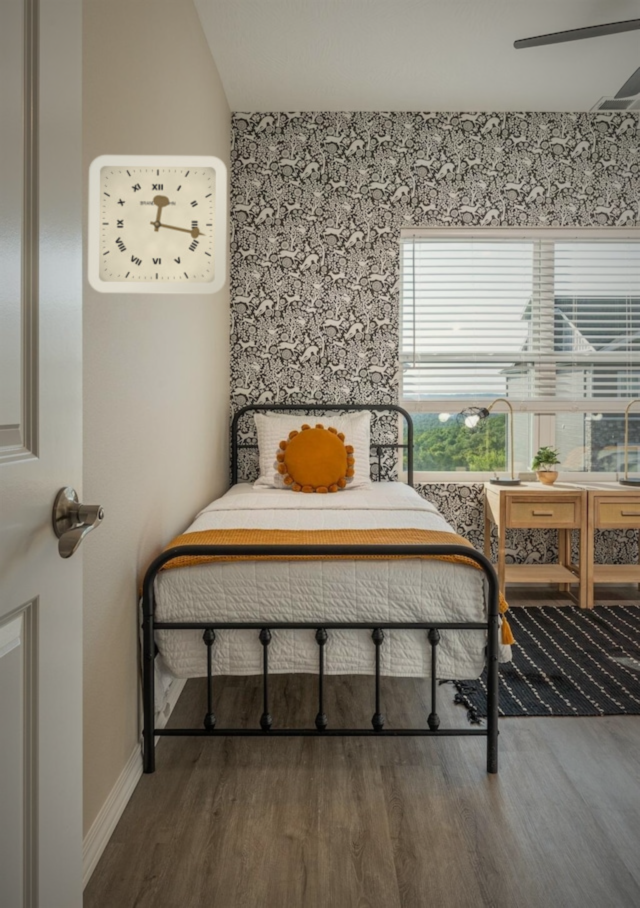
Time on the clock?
12:17
